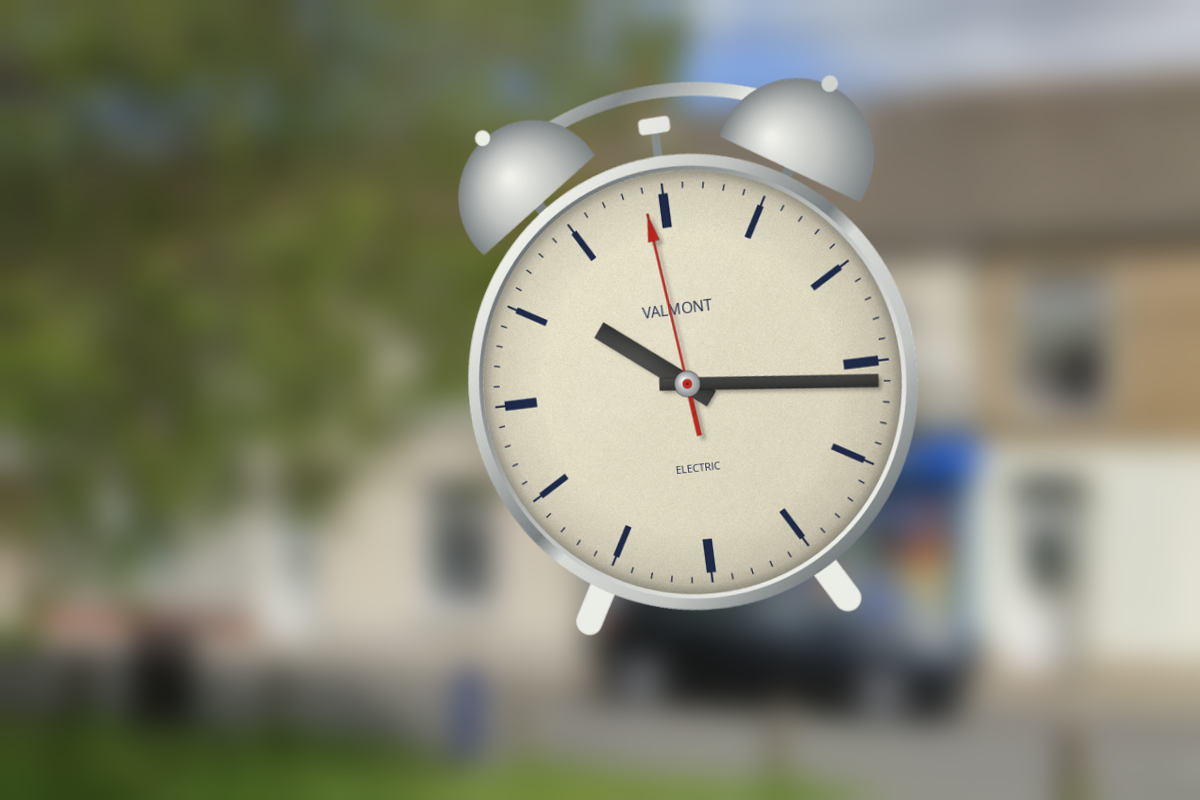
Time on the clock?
10:15:59
